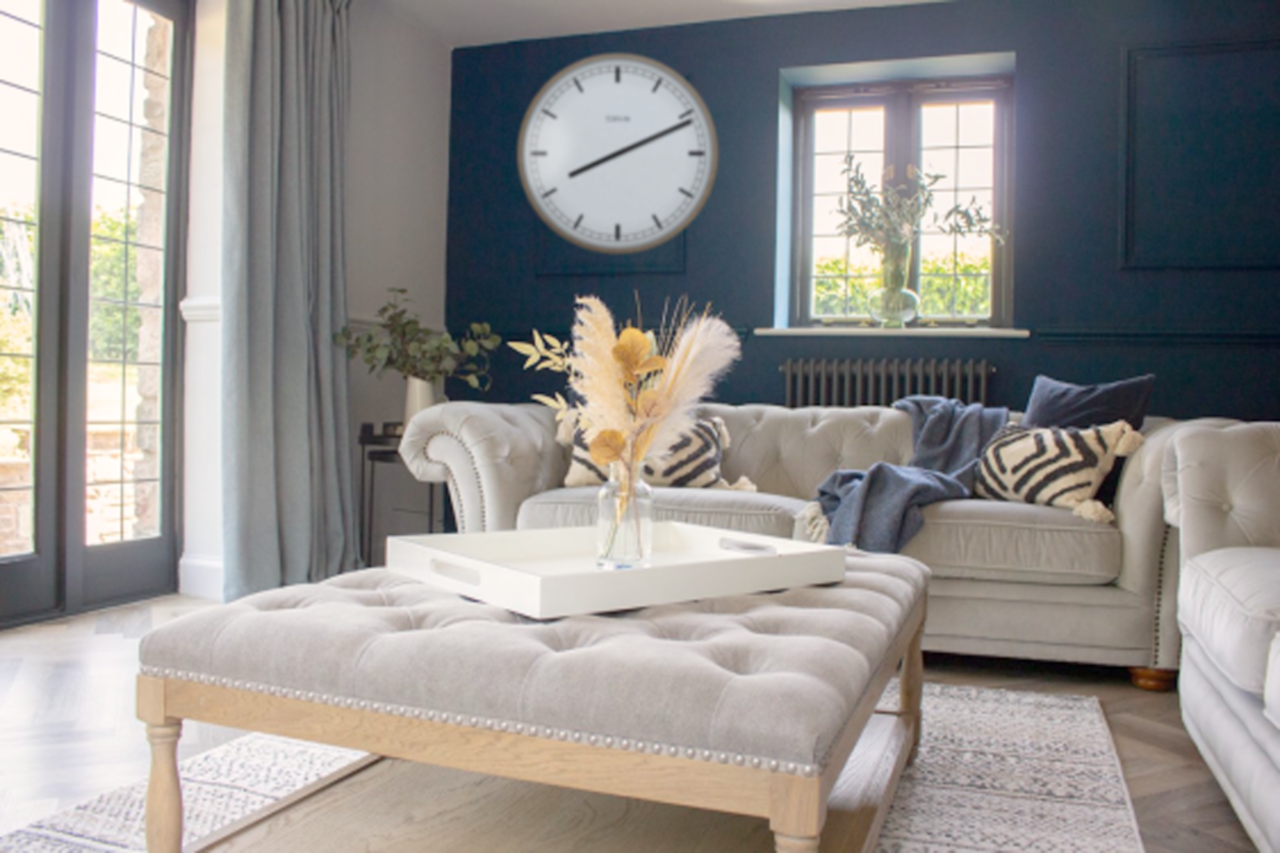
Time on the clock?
8:11
